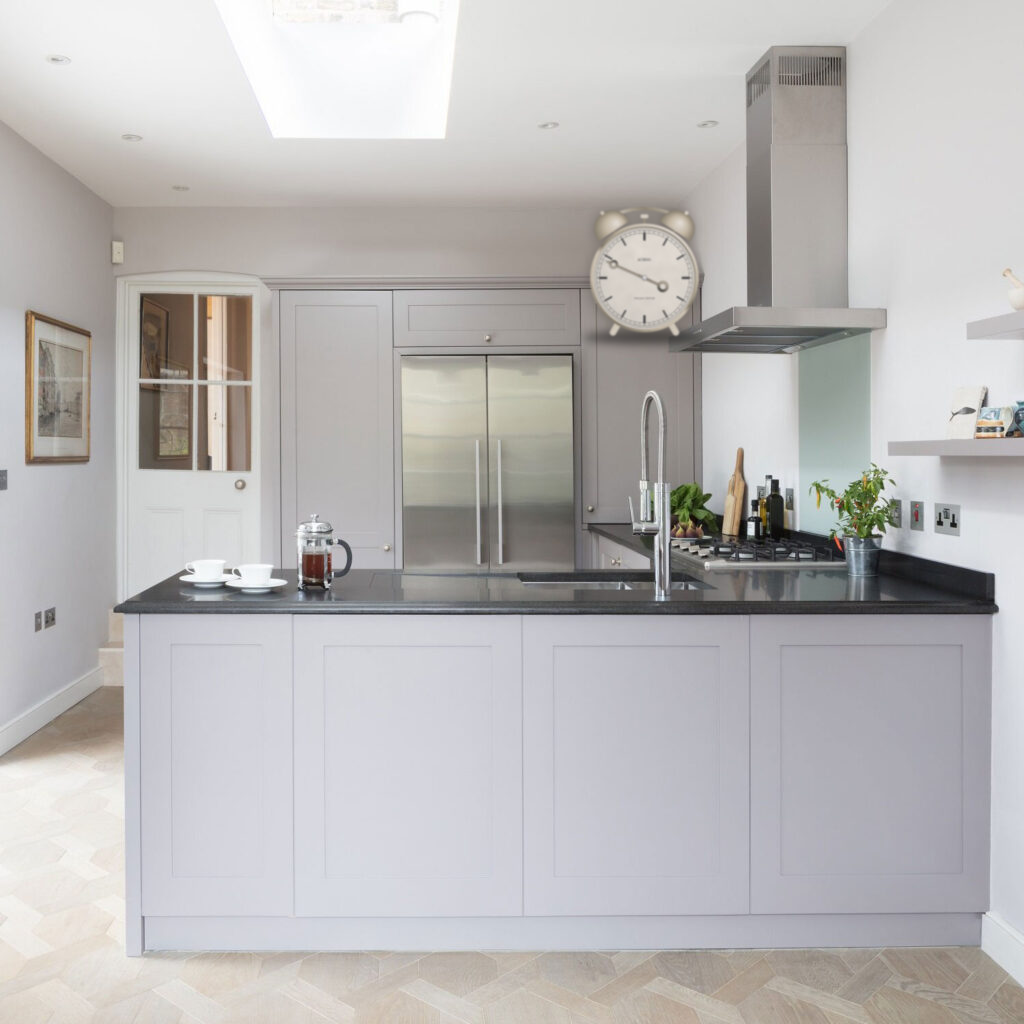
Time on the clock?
3:49
